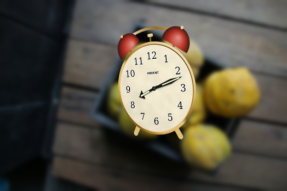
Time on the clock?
8:12
